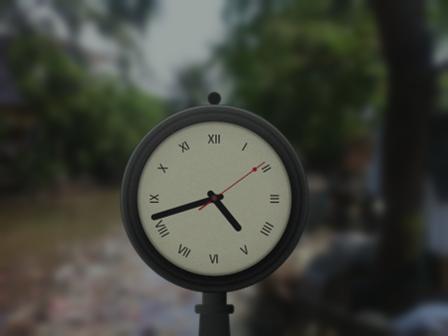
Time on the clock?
4:42:09
